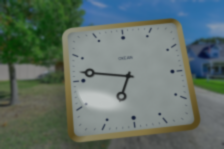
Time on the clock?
6:47
